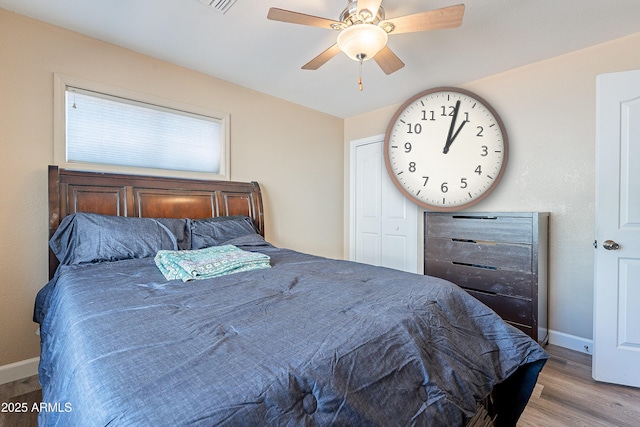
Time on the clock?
1:02
